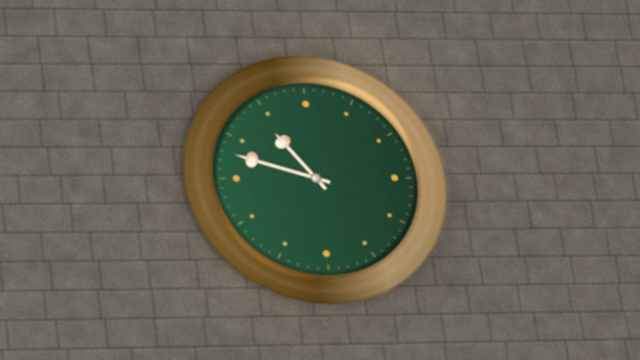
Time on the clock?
10:48
